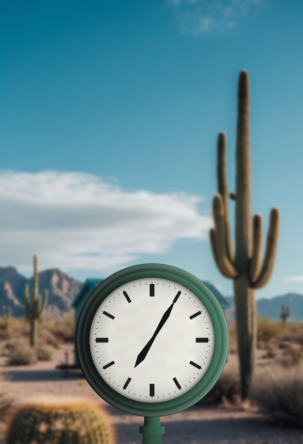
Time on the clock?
7:05
